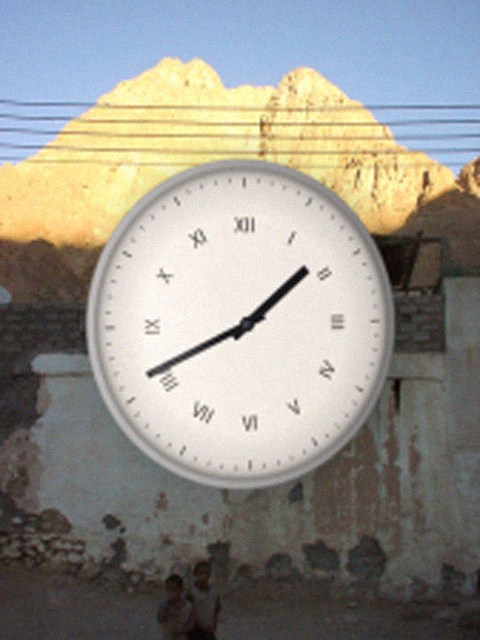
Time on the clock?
1:41
